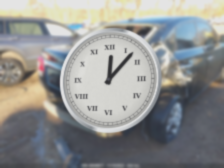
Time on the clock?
12:07
